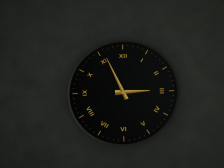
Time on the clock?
2:56
